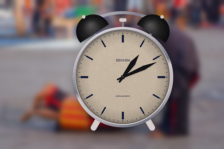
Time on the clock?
1:11
